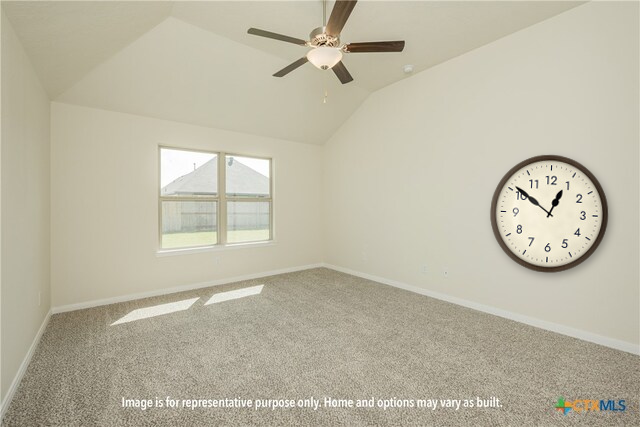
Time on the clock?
12:51
